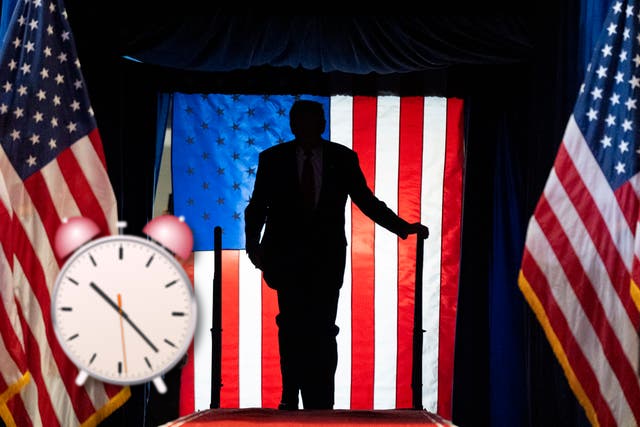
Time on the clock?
10:22:29
